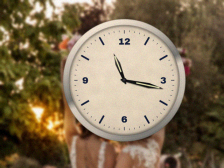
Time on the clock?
11:17
